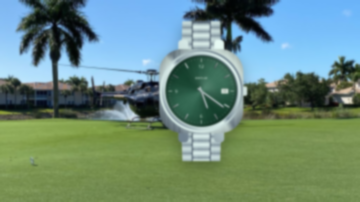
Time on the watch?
5:21
